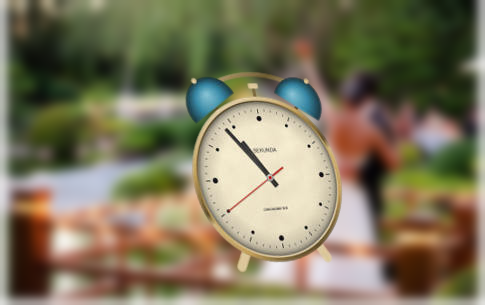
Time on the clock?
10:53:40
